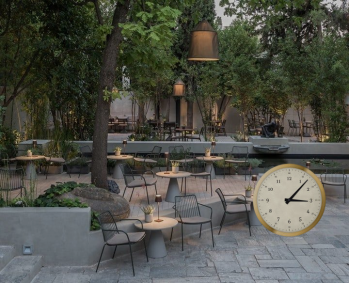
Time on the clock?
3:07
